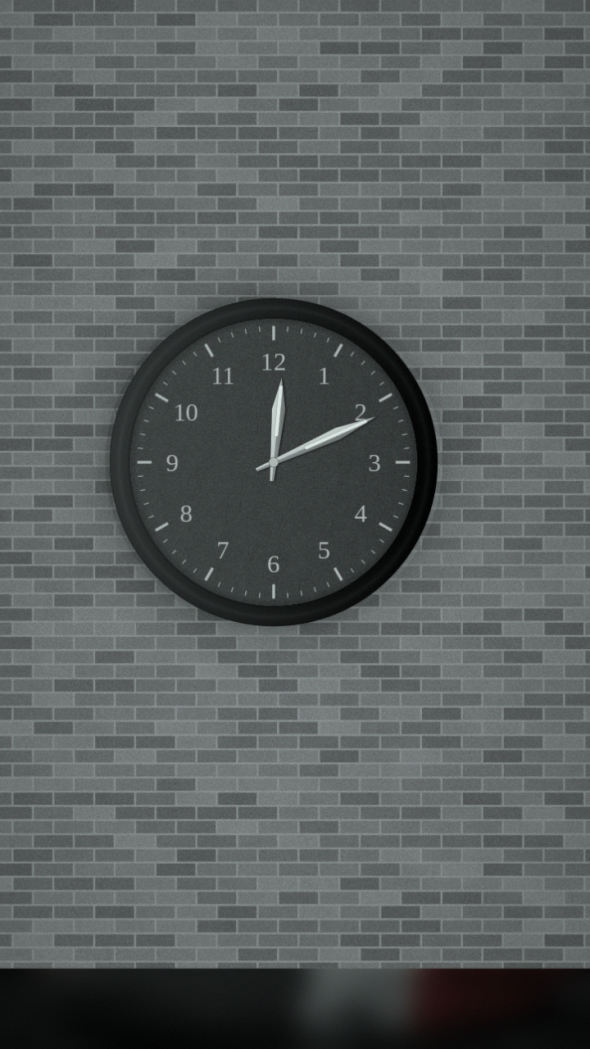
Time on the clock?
12:11
